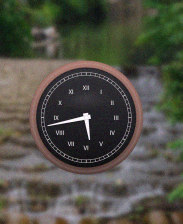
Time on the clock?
5:43
